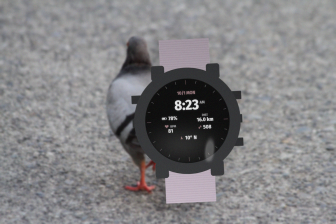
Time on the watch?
8:23
